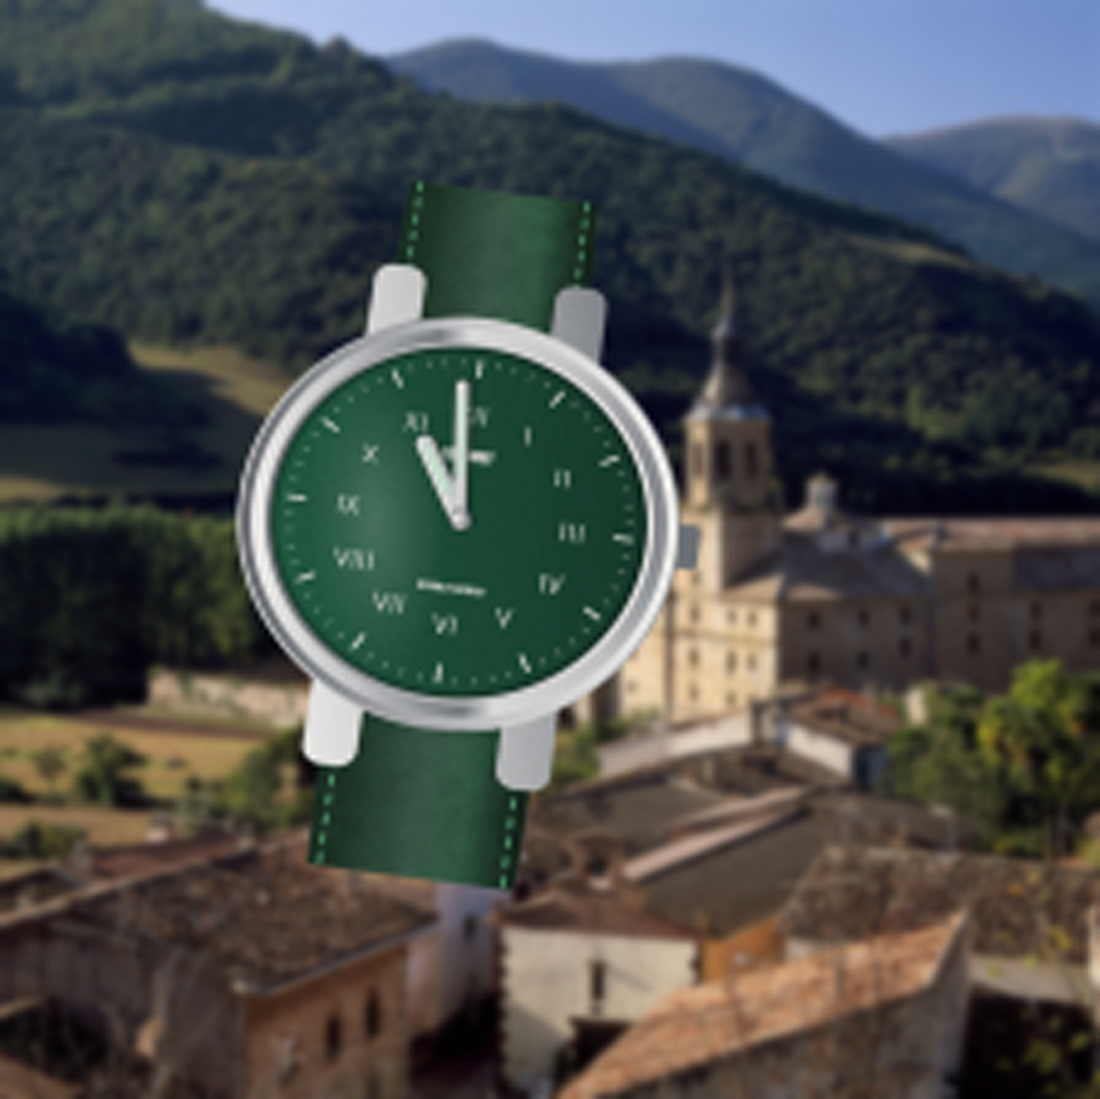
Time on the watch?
10:59
